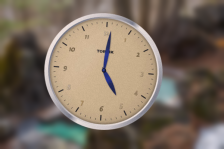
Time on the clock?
5:01
